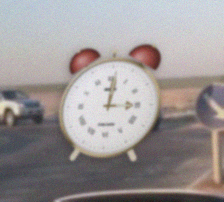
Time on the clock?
3:01
